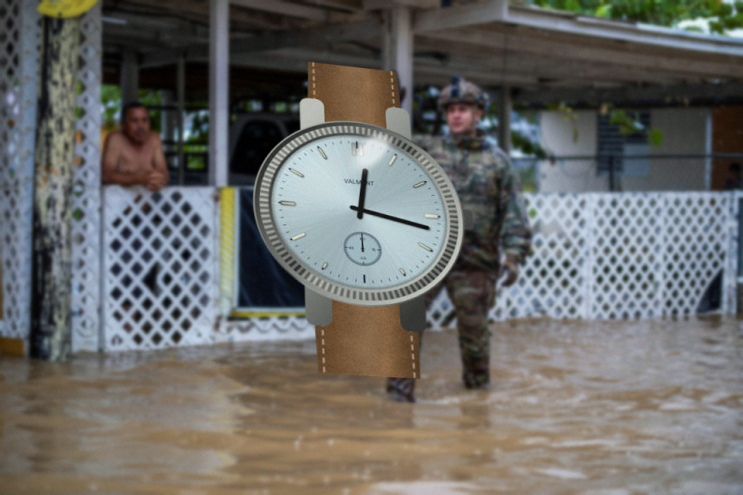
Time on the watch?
12:17
